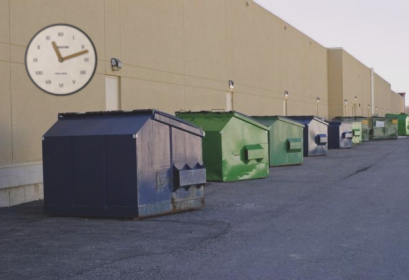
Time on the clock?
11:12
